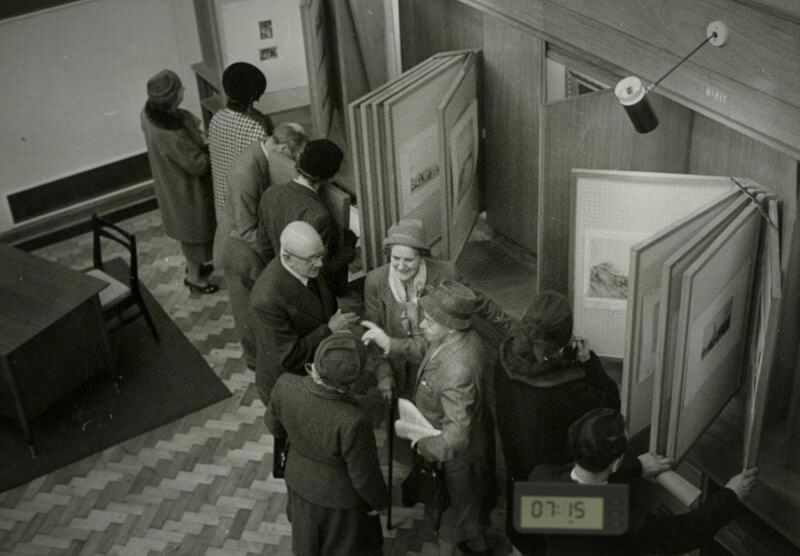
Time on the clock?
7:15
